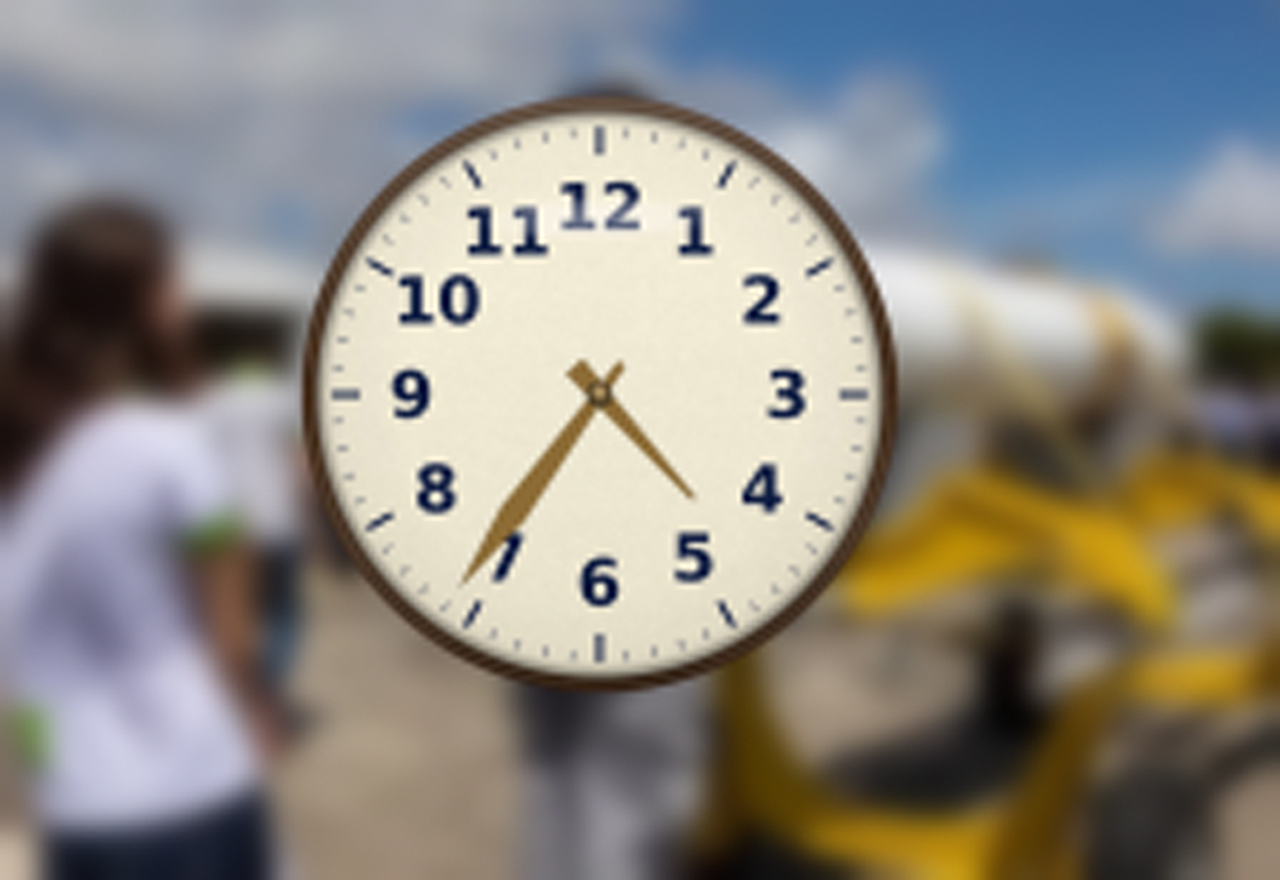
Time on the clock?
4:36
